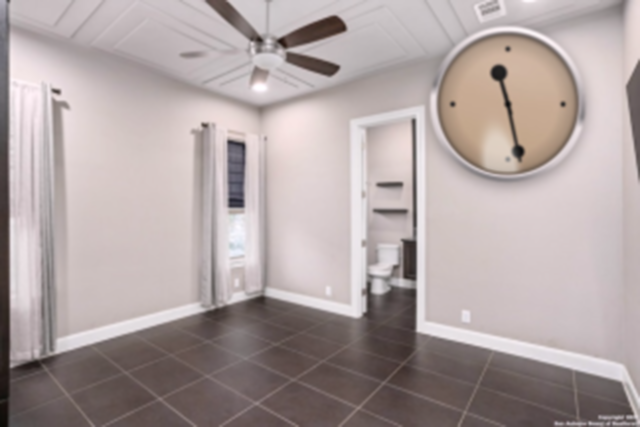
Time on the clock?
11:28
